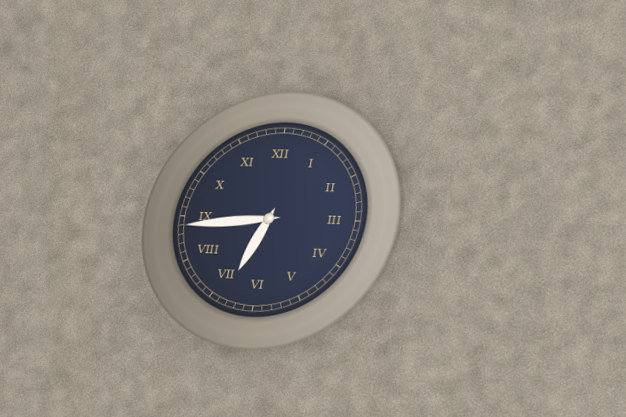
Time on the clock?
6:44
